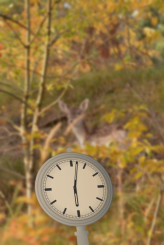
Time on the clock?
6:02
